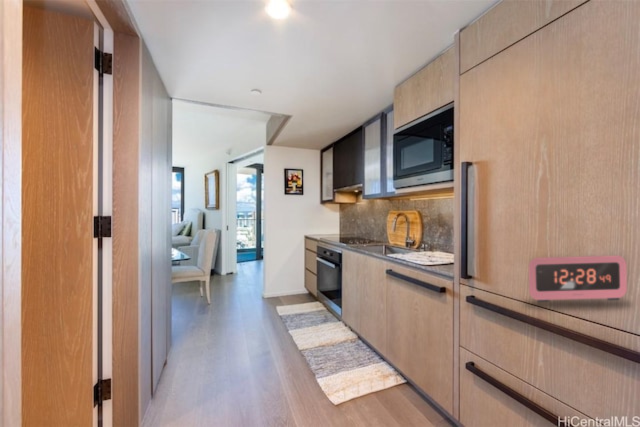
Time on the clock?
12:28
